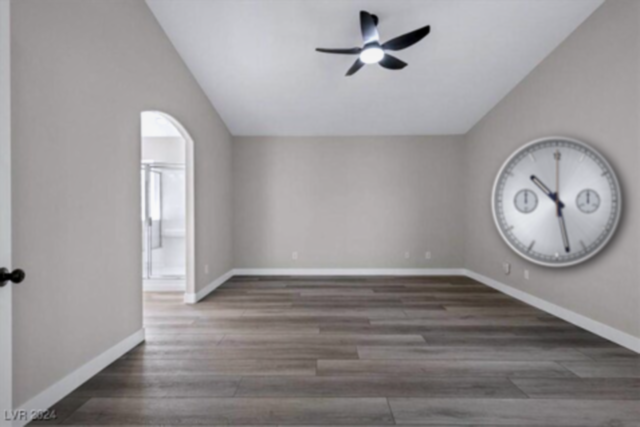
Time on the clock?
10:28
